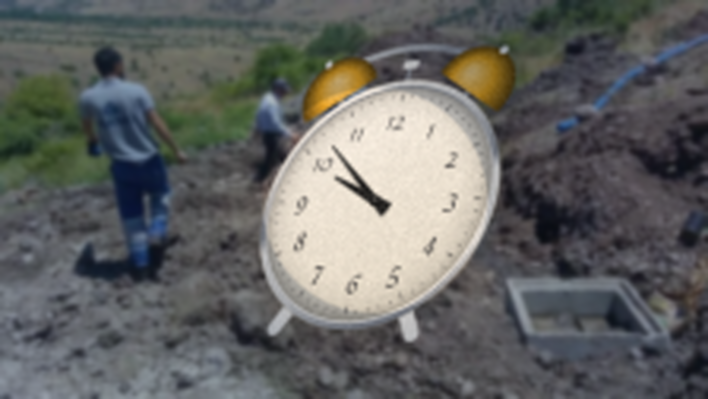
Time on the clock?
9:52
